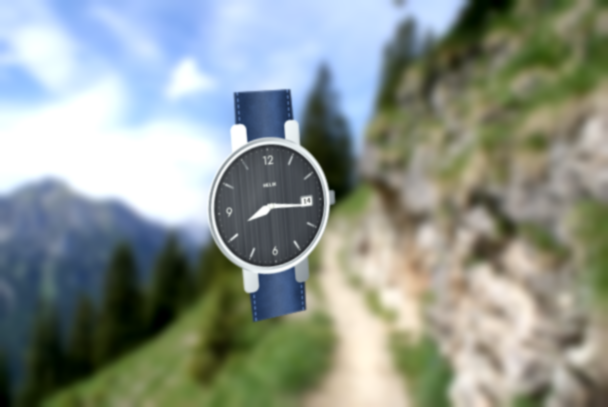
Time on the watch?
8:16
